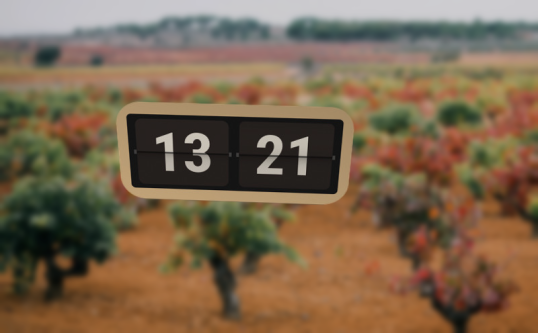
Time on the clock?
13:21
